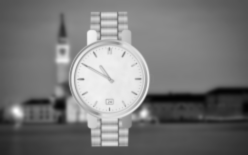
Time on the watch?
10:50
